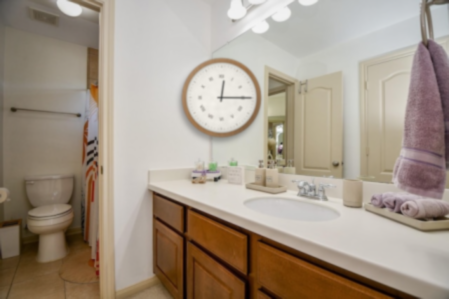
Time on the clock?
12:15
